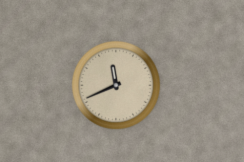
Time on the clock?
11:41
